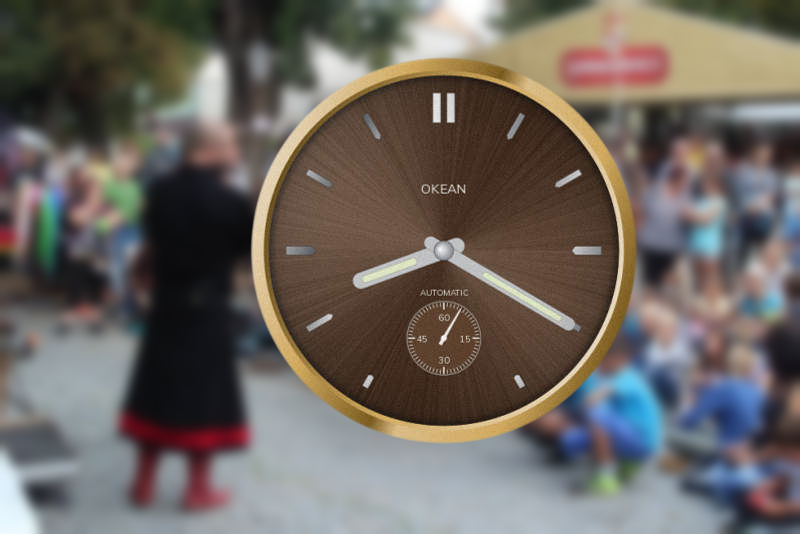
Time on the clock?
8:20:05
